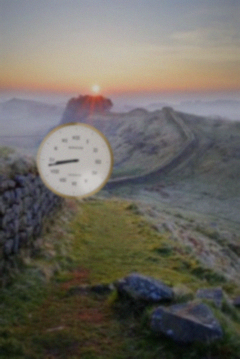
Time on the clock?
8:43
